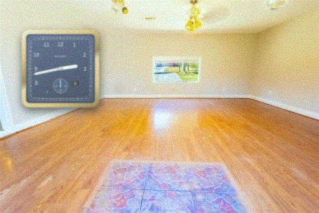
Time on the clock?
2:43
